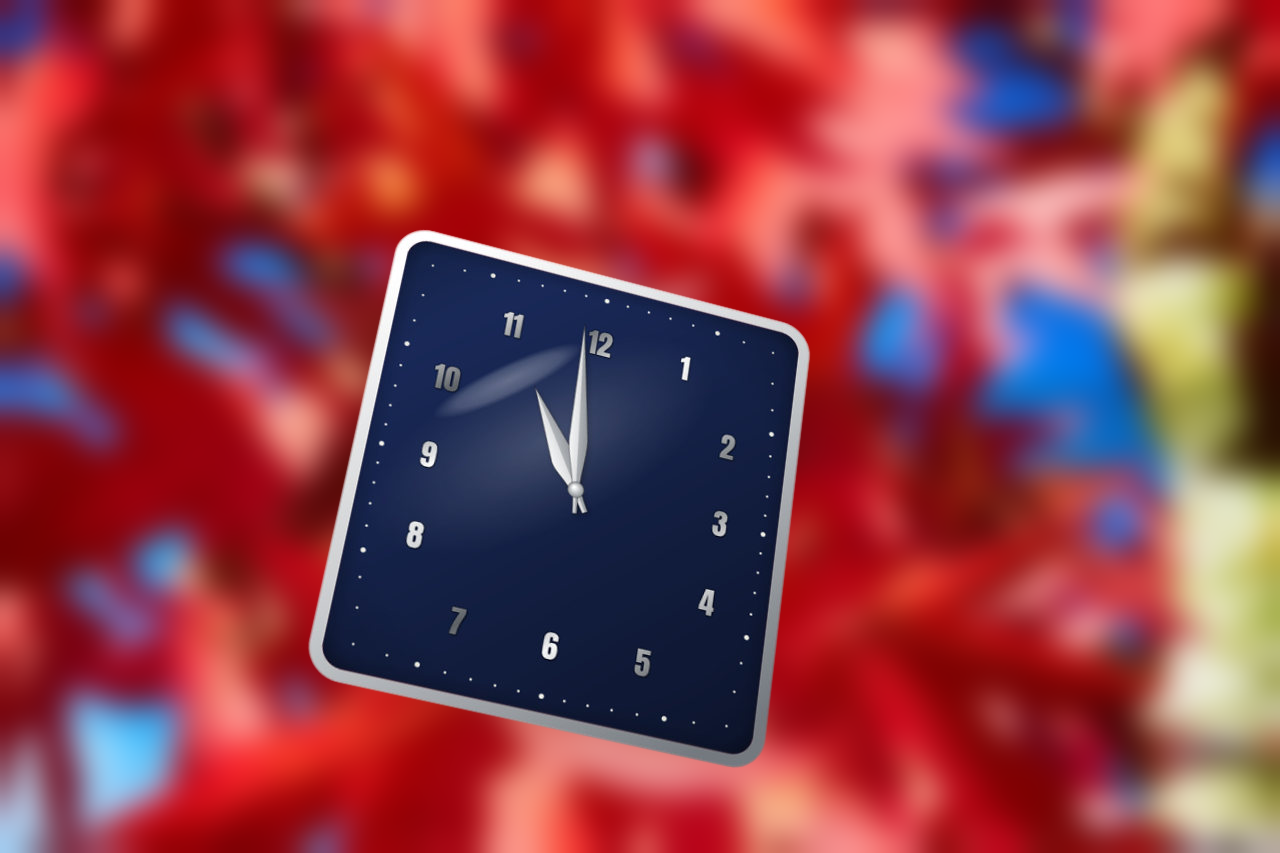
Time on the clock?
10:59
